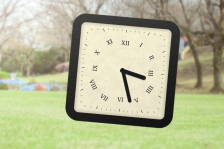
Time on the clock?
3:27
